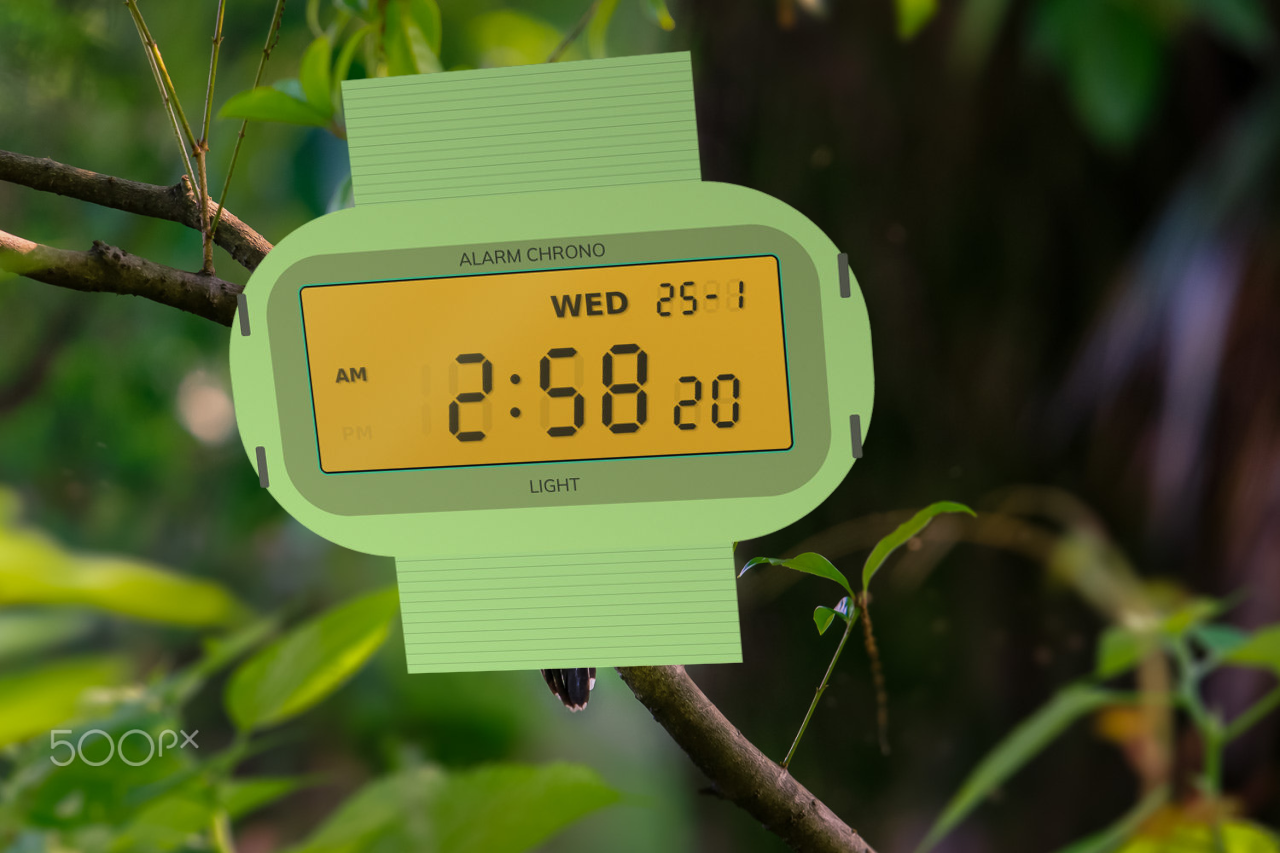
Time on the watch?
2:58:20
